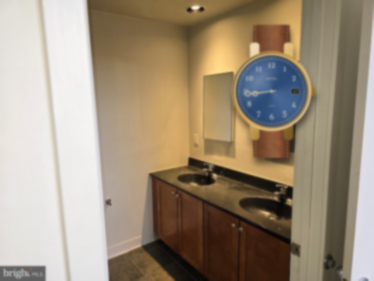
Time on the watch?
8:44
